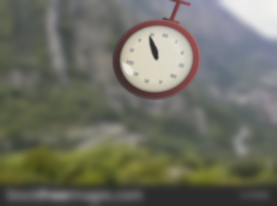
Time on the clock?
10:54
